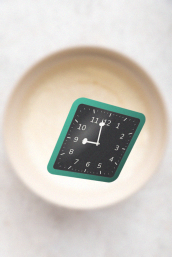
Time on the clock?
8:58
